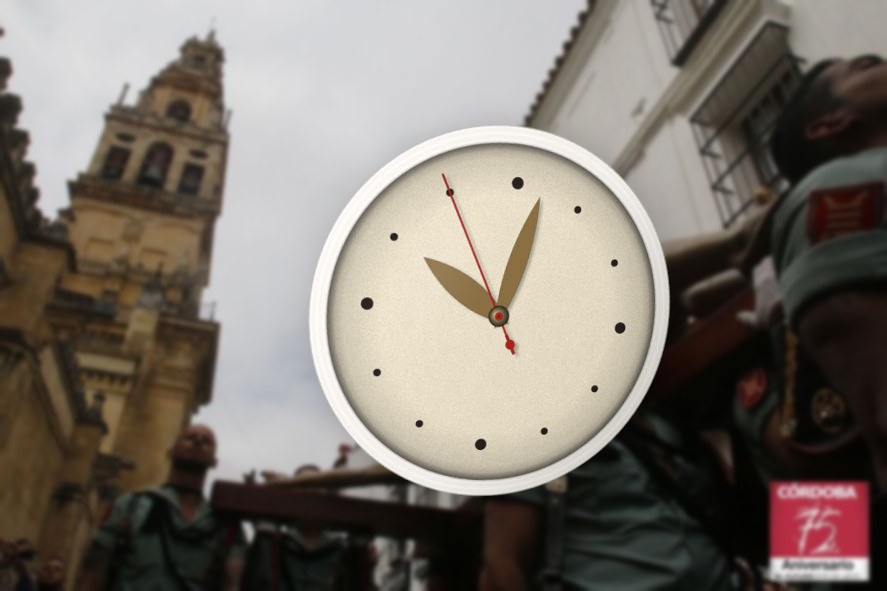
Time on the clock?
10:01:55
